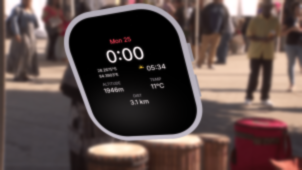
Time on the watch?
0:00
